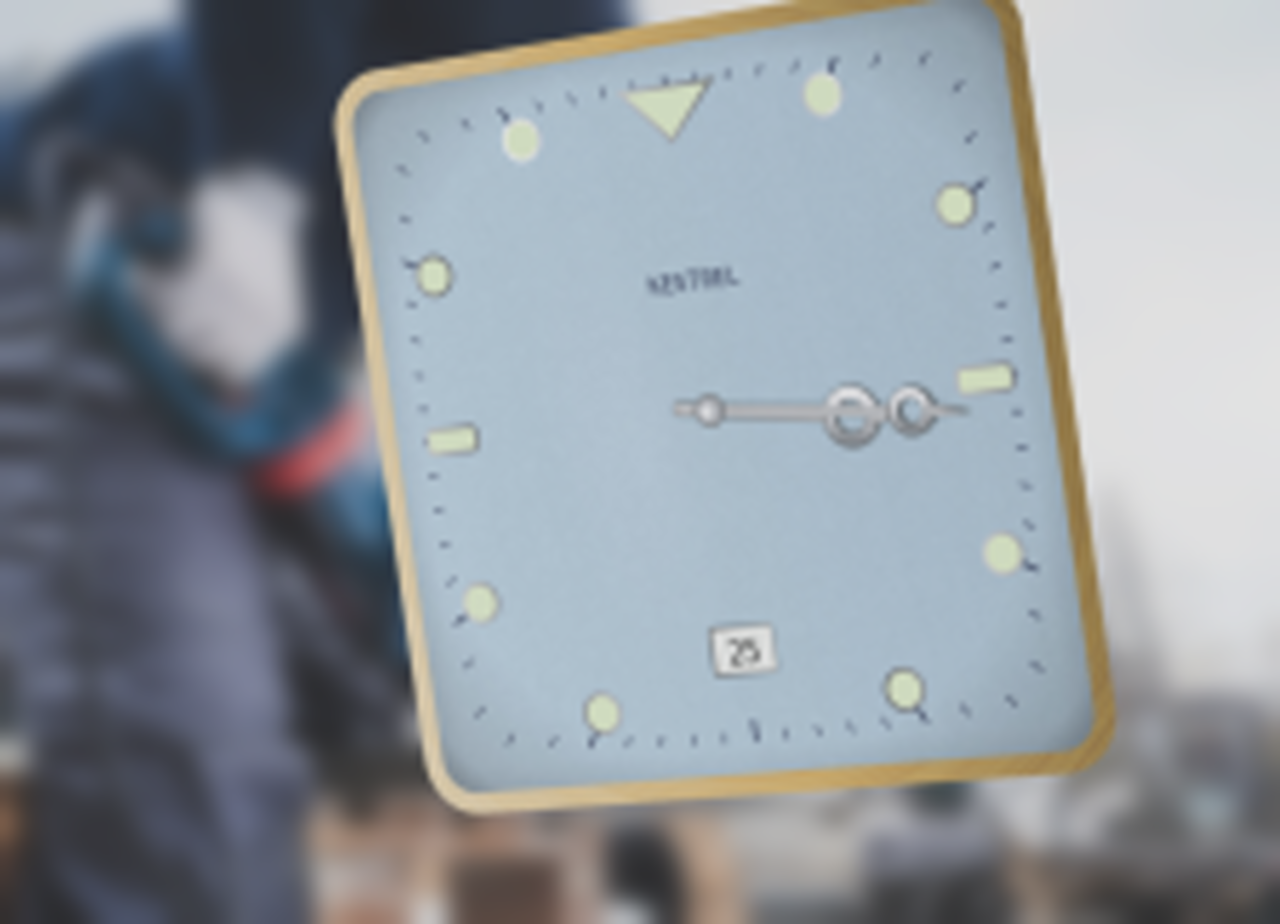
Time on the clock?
3:16
